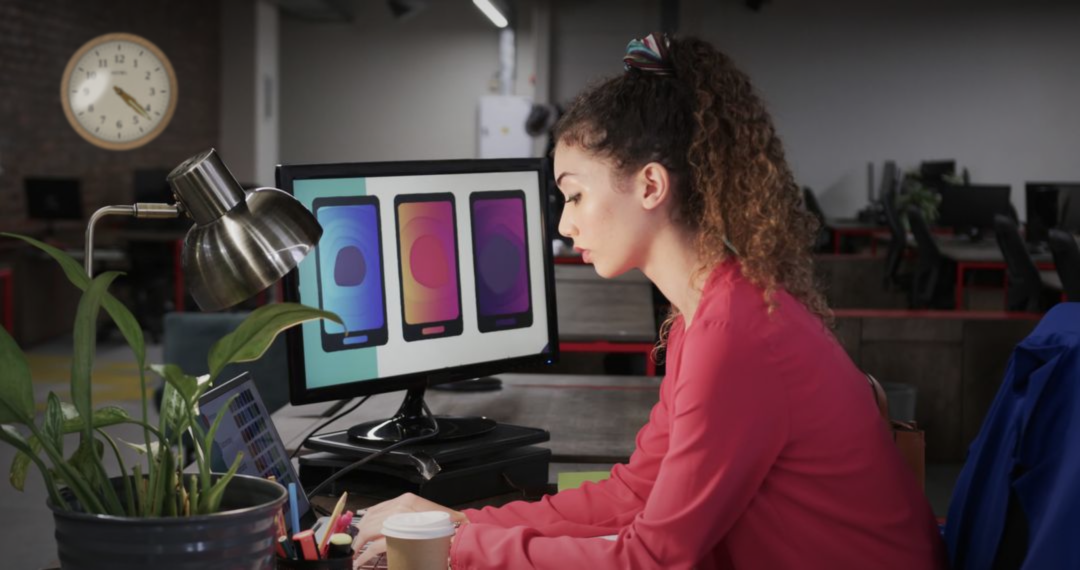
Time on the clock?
4:22
